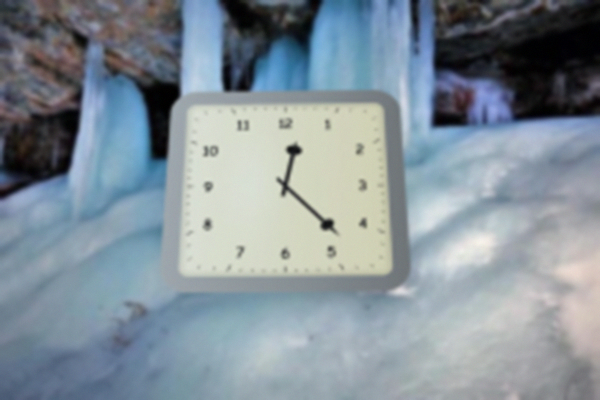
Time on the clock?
12:23
